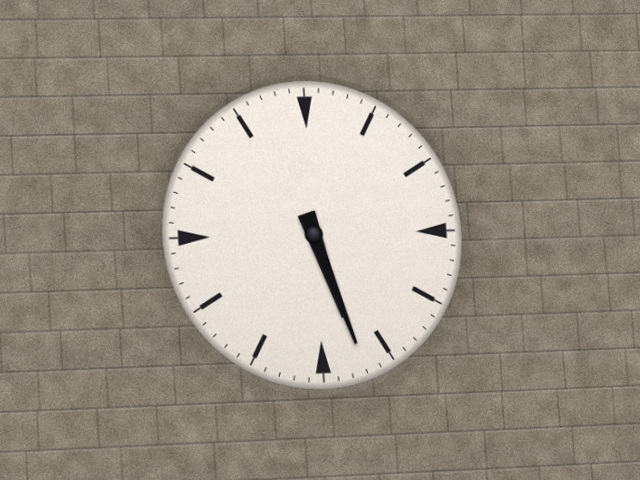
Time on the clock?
5:27
